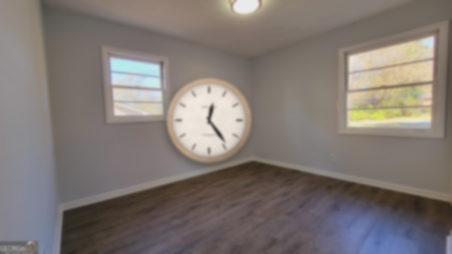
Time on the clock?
12:24
